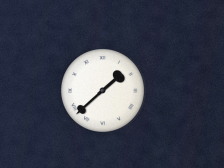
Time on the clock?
1:38
